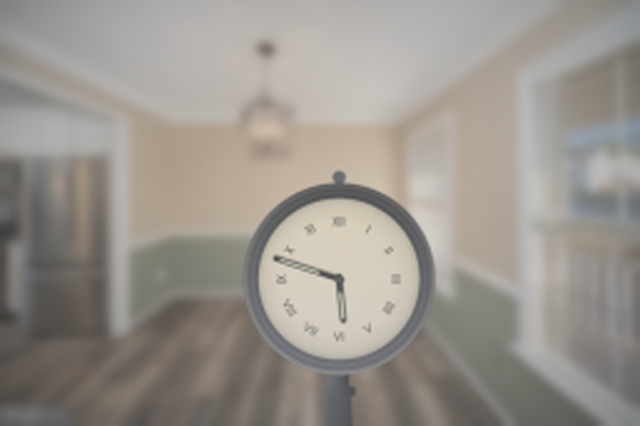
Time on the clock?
5:48
